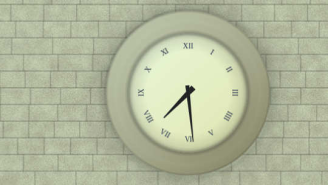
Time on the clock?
7:29
